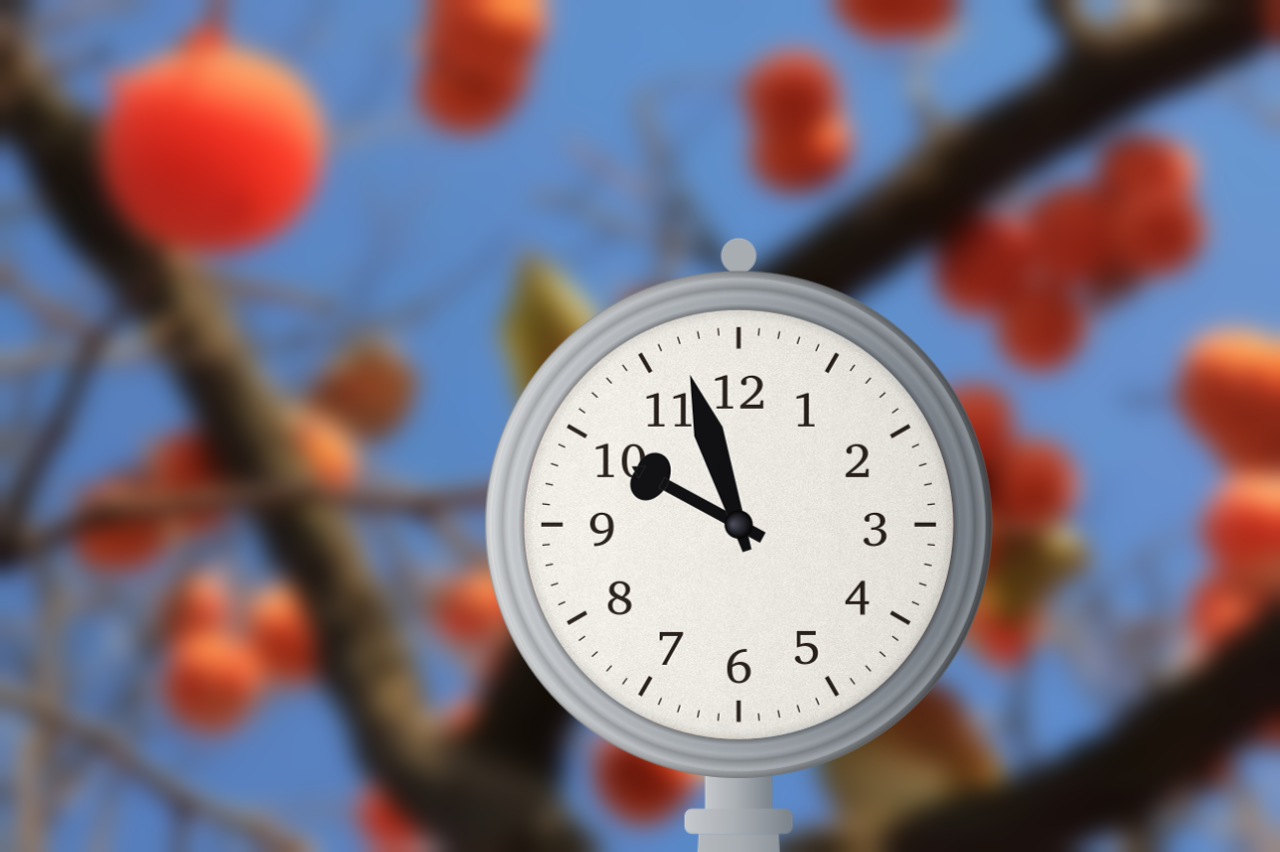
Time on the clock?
9:57
